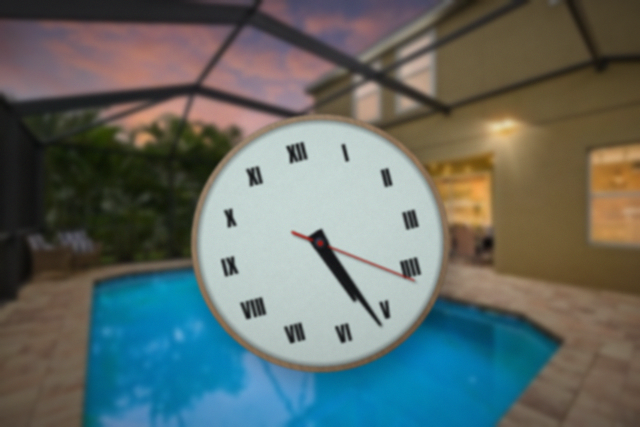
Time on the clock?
5:26:21
